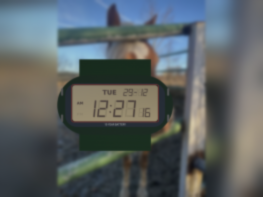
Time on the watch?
12:27
